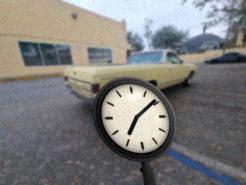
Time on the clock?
7:09
